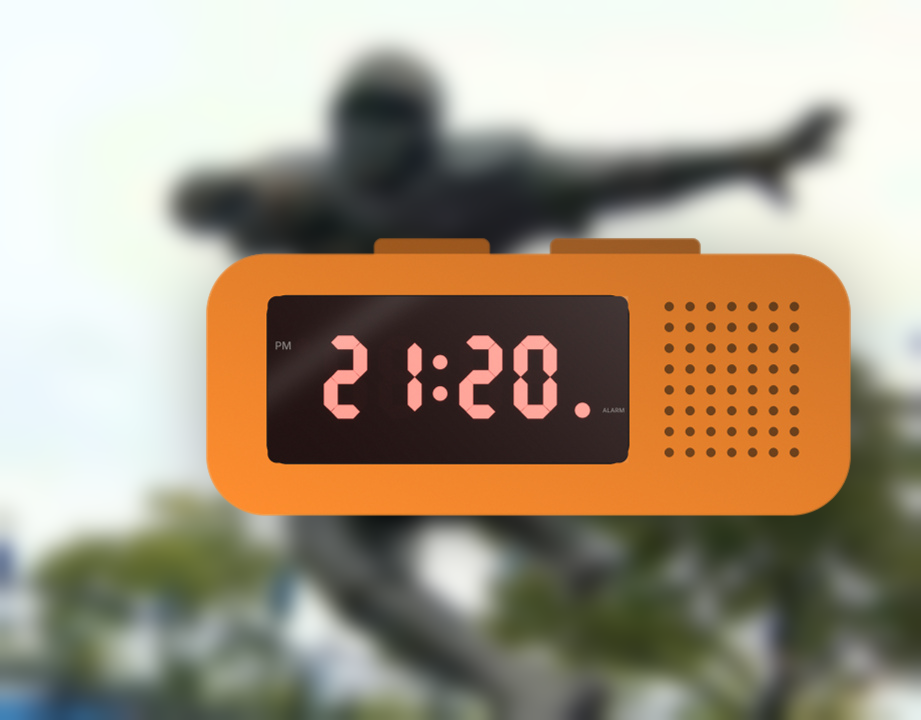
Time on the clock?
21:20
